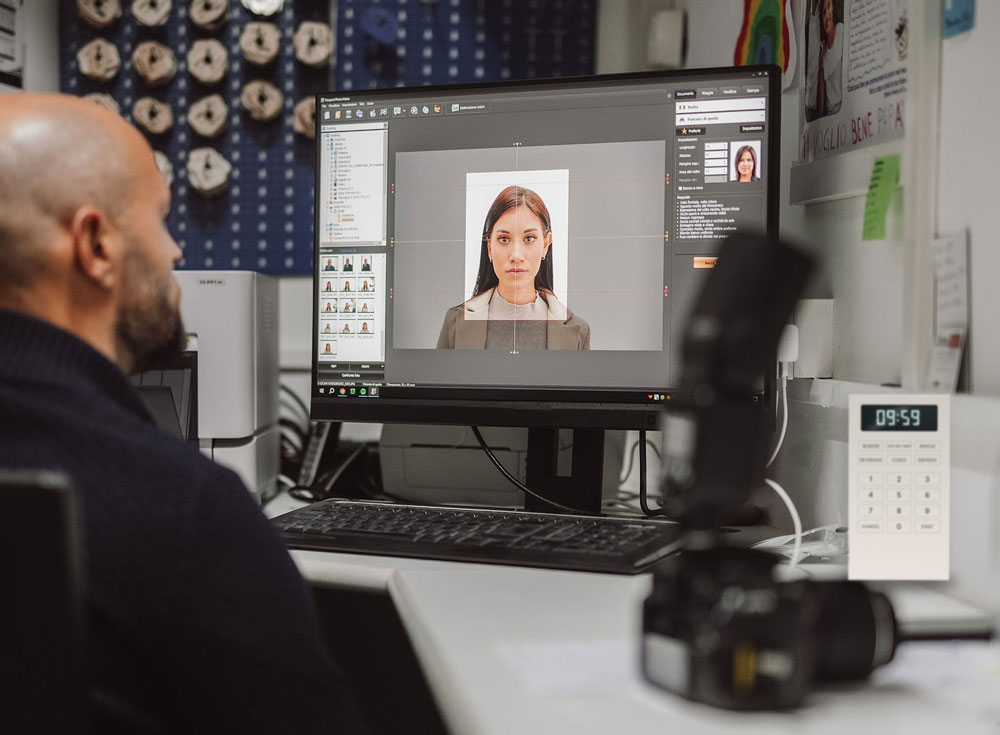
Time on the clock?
9:59
